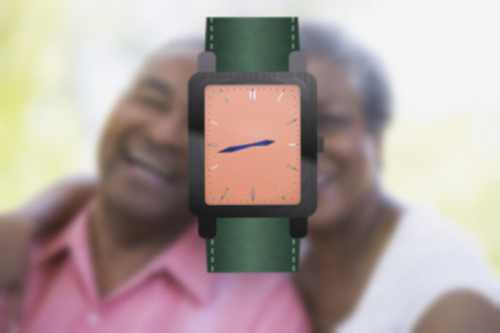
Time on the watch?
2:43
